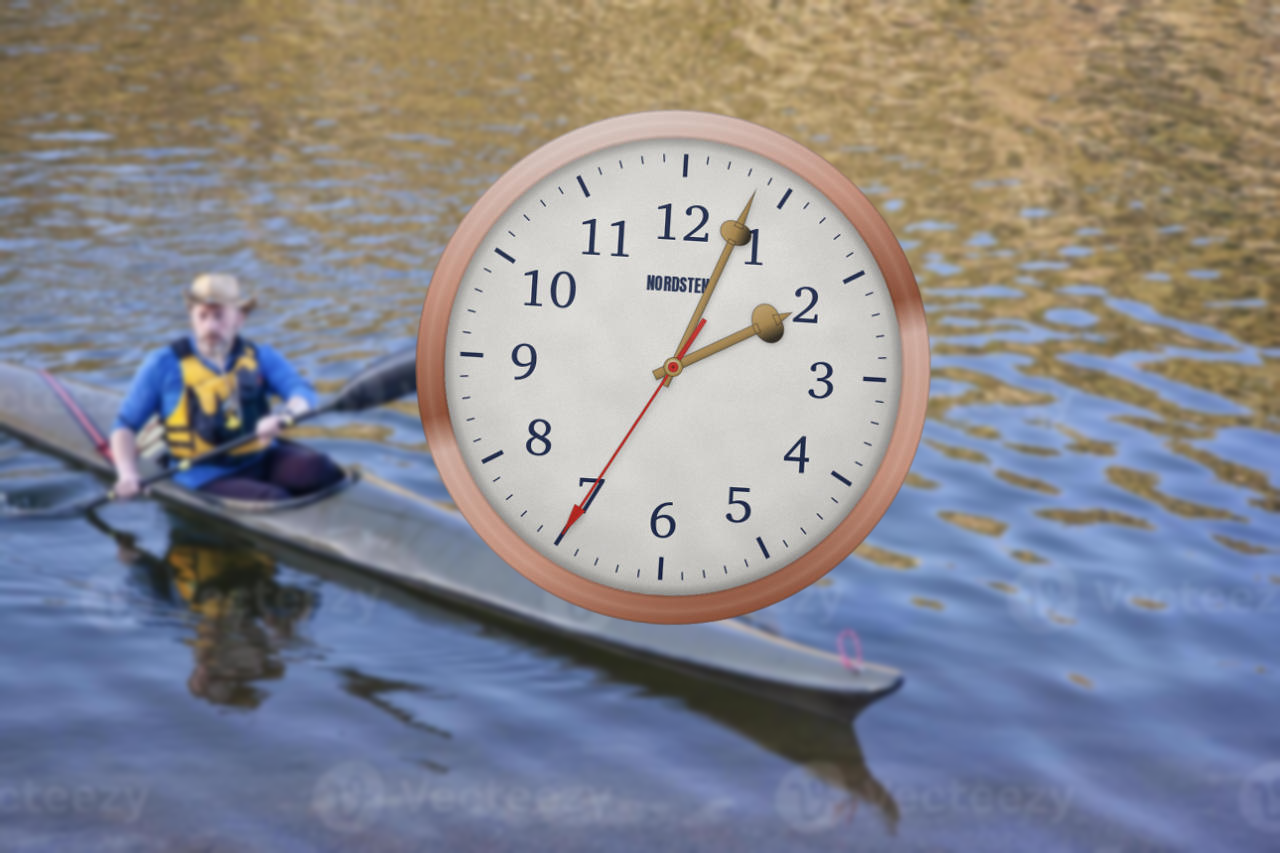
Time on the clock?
2:03:35
